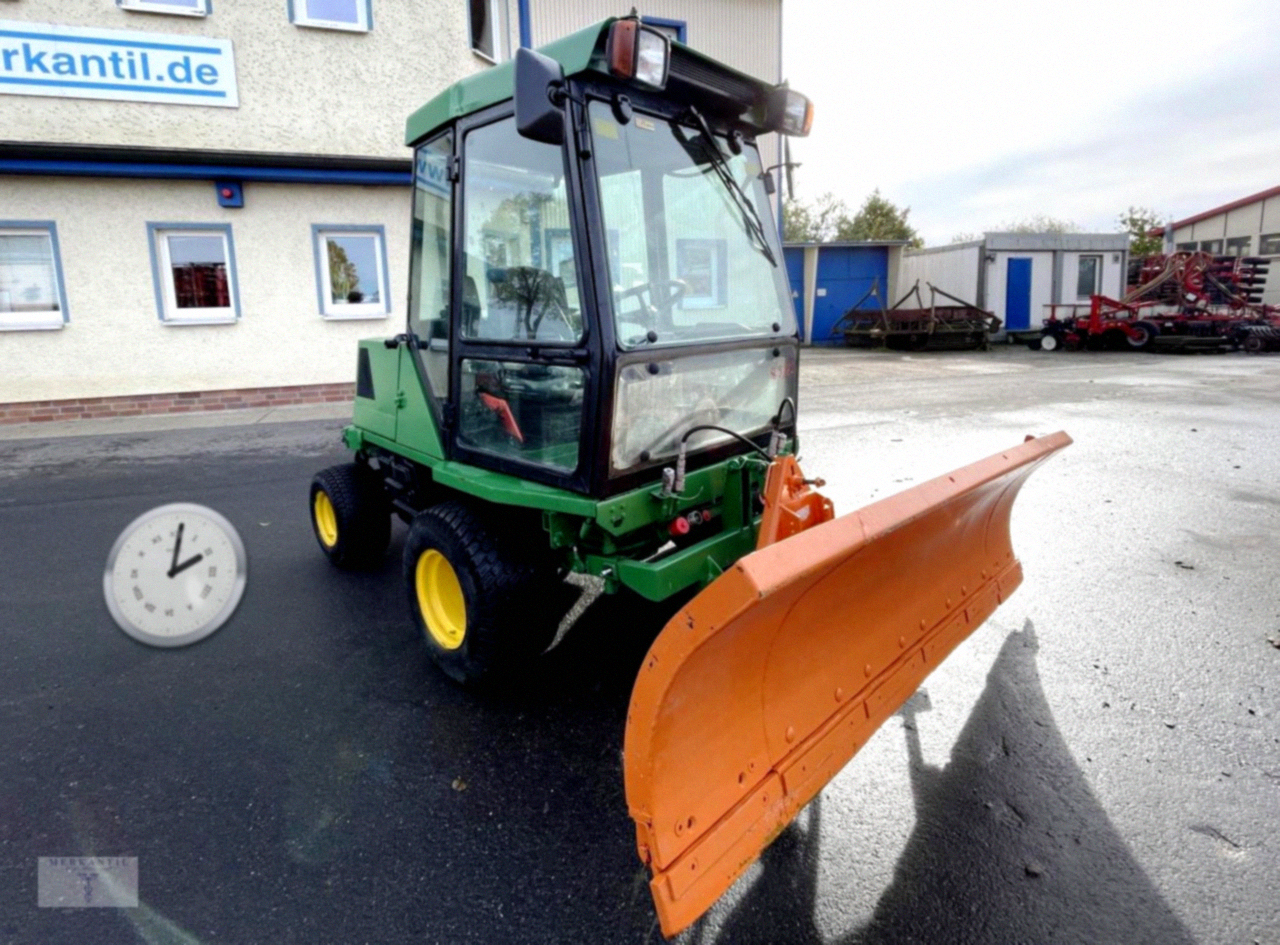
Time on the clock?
2:01
